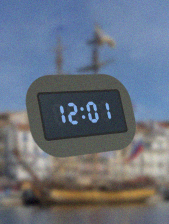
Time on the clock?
12:01
